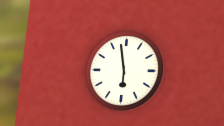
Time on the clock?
5:58
